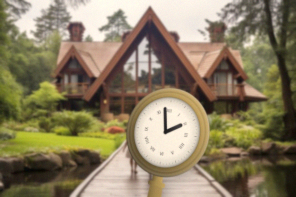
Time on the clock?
1:58
